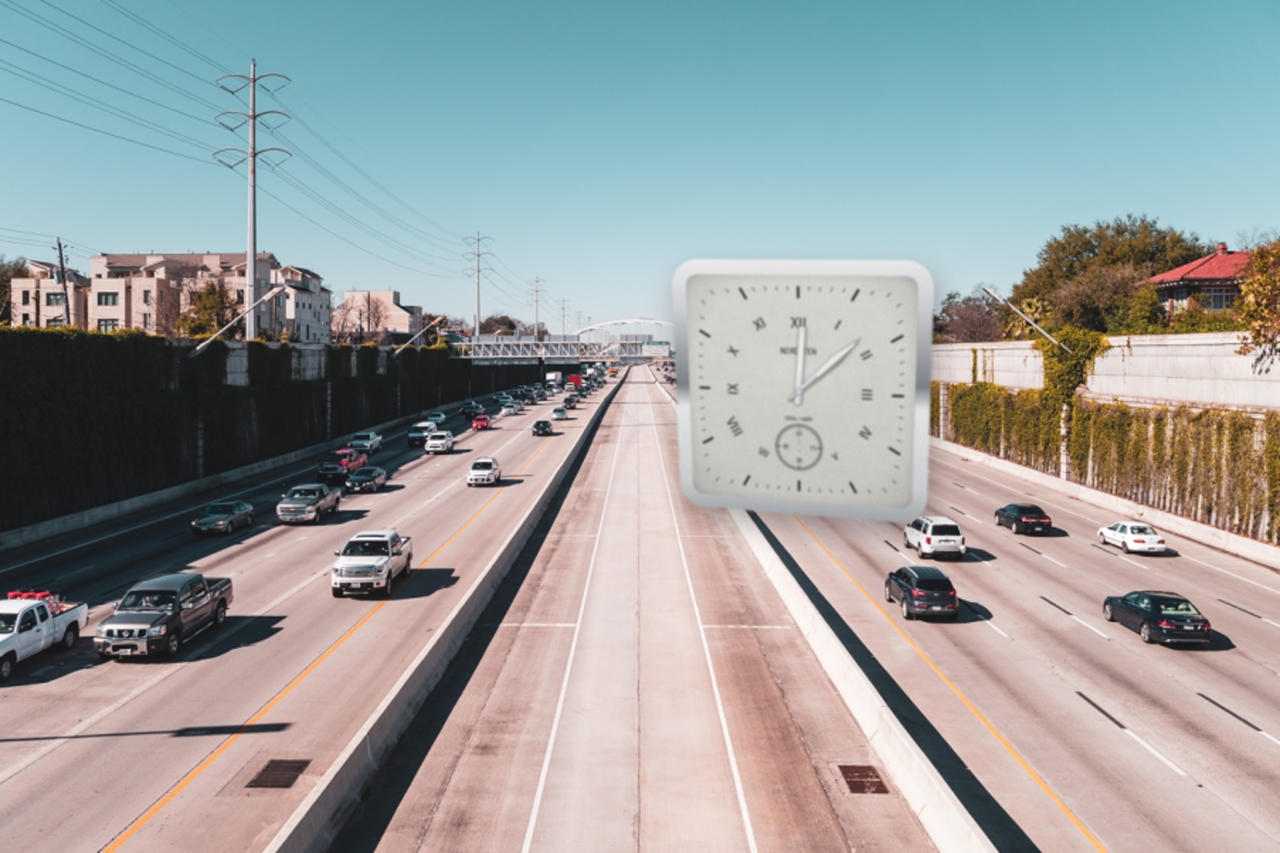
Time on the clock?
12:08
